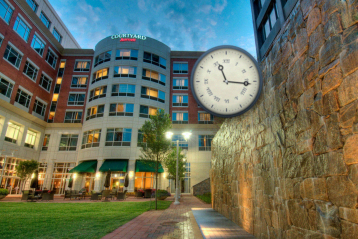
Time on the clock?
11:16
